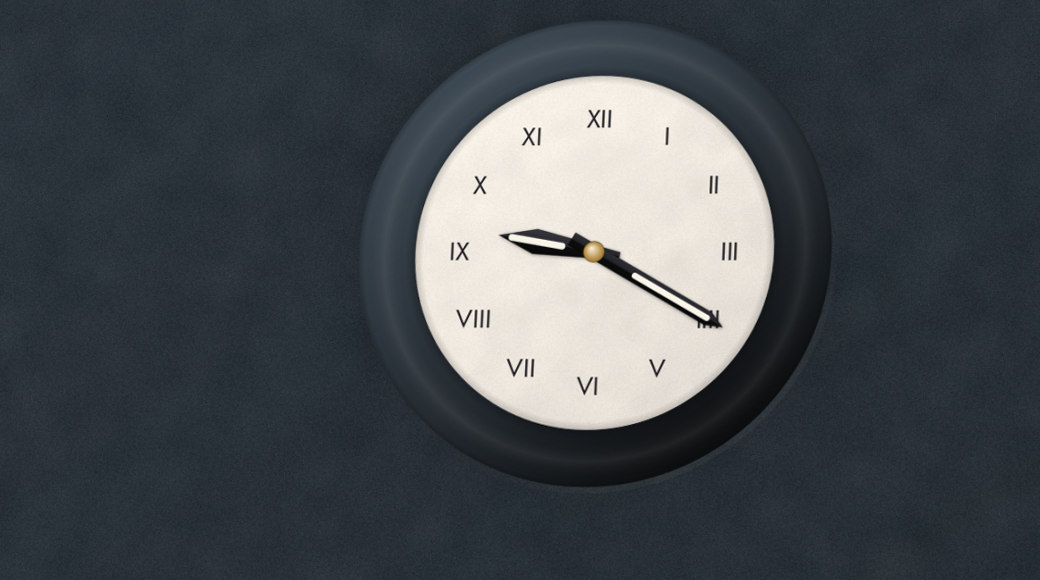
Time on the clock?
9:20
